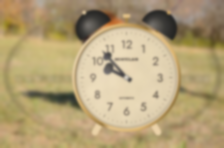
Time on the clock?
9:53
